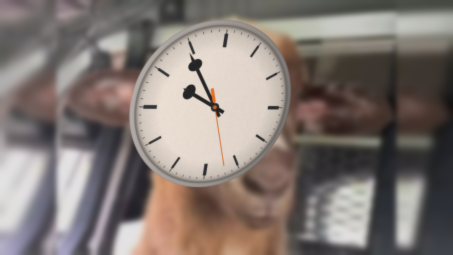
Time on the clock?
9:54:27
